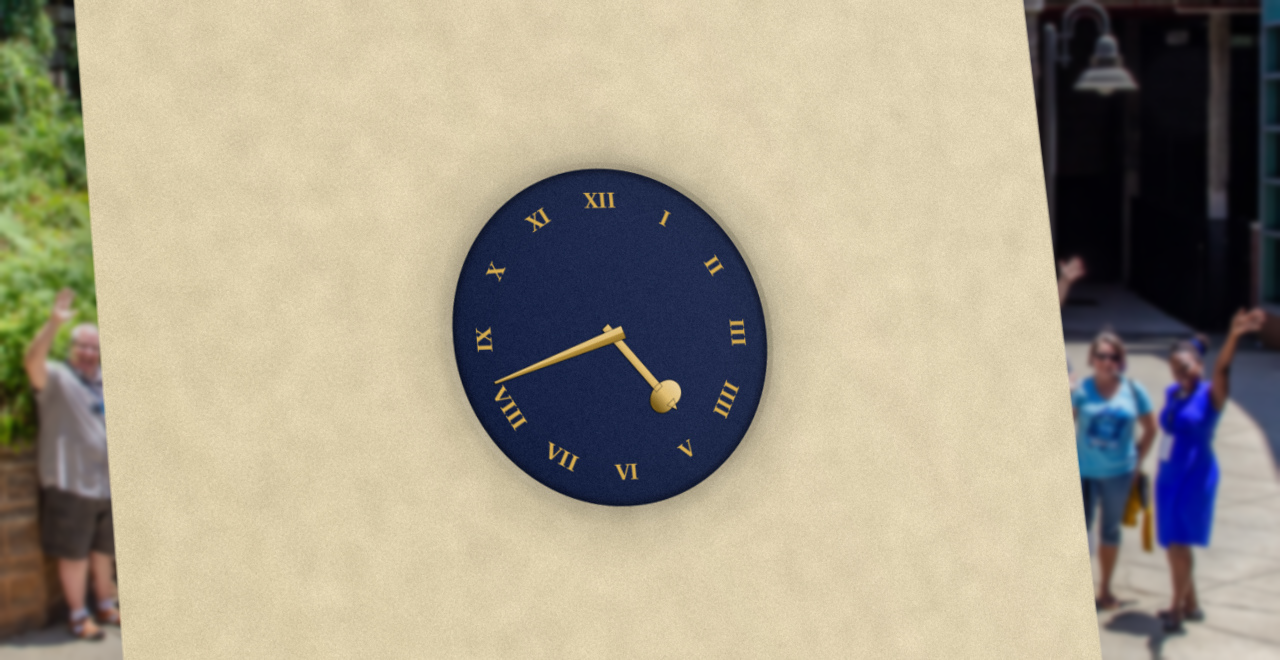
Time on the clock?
4:42
